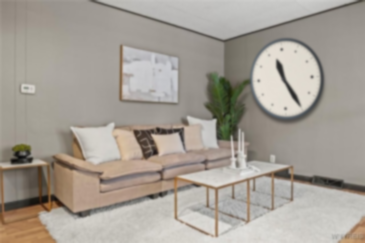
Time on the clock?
11:25
